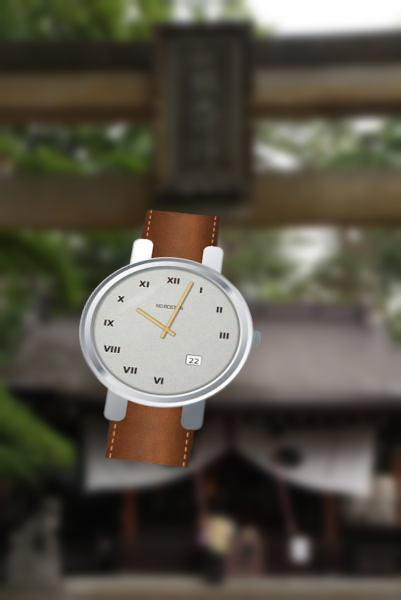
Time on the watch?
10:03
